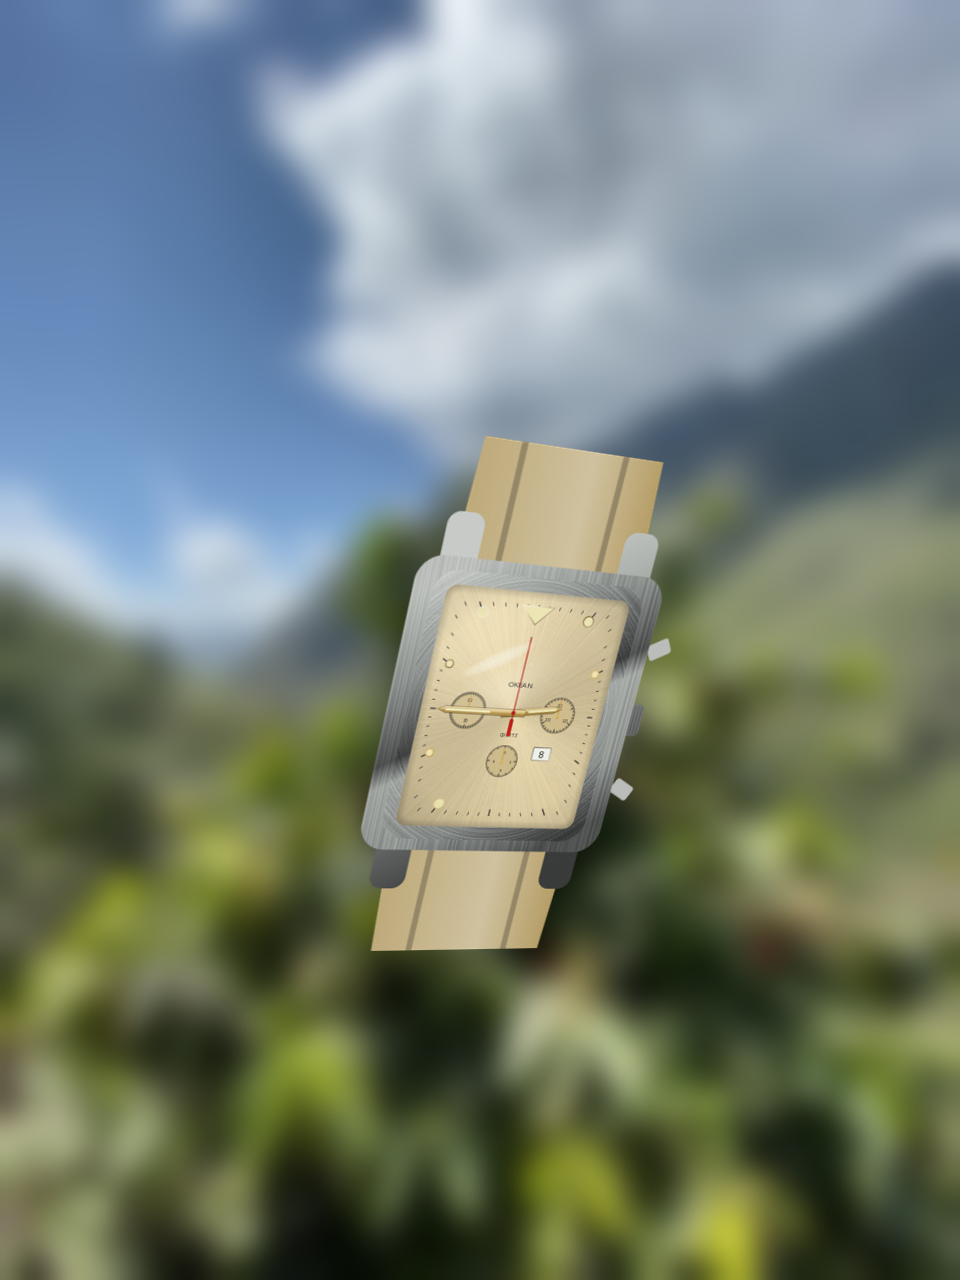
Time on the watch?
2:45
